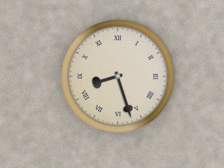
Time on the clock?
8:27
